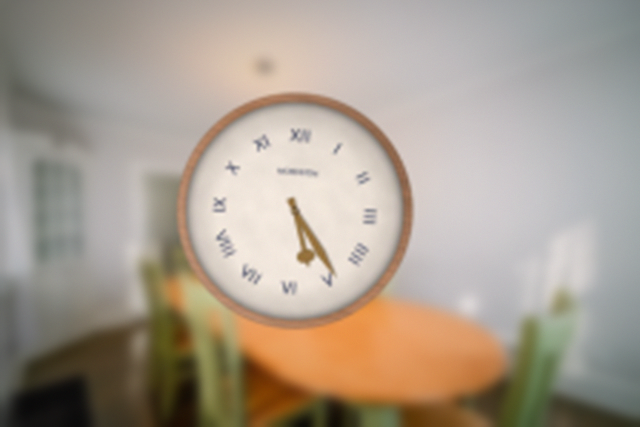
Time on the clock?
5:24
